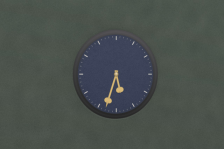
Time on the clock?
5:33
